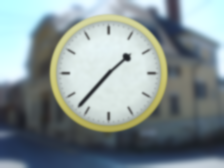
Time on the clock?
1:37
